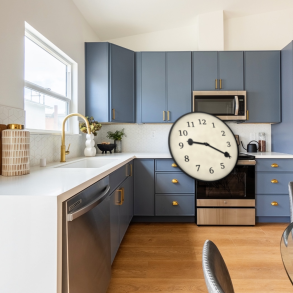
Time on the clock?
9:20
